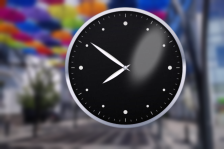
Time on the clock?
7:51
